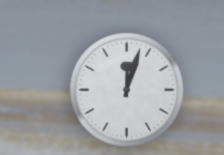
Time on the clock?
12:03
